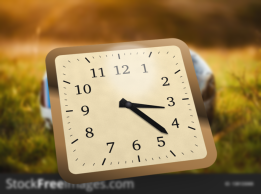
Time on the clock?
3:23
